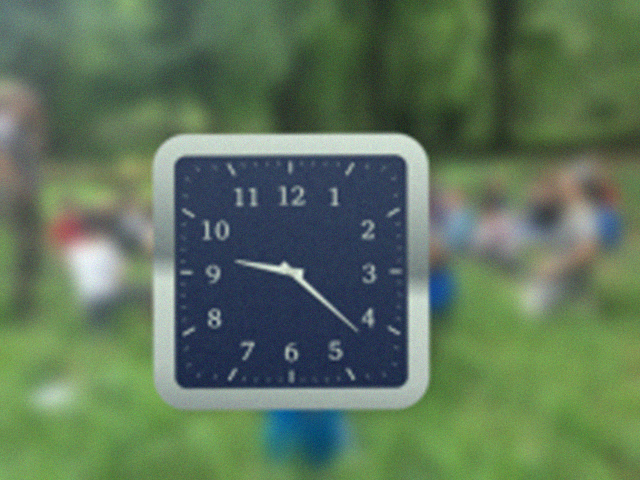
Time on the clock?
9:22
